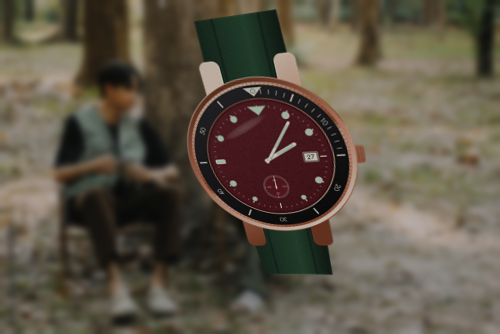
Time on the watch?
2:06
